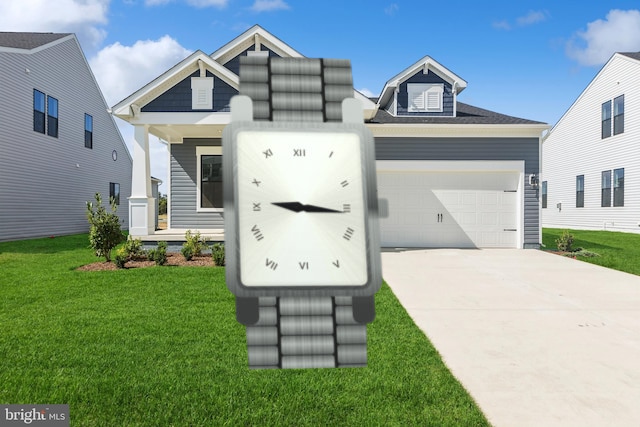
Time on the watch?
9:16
